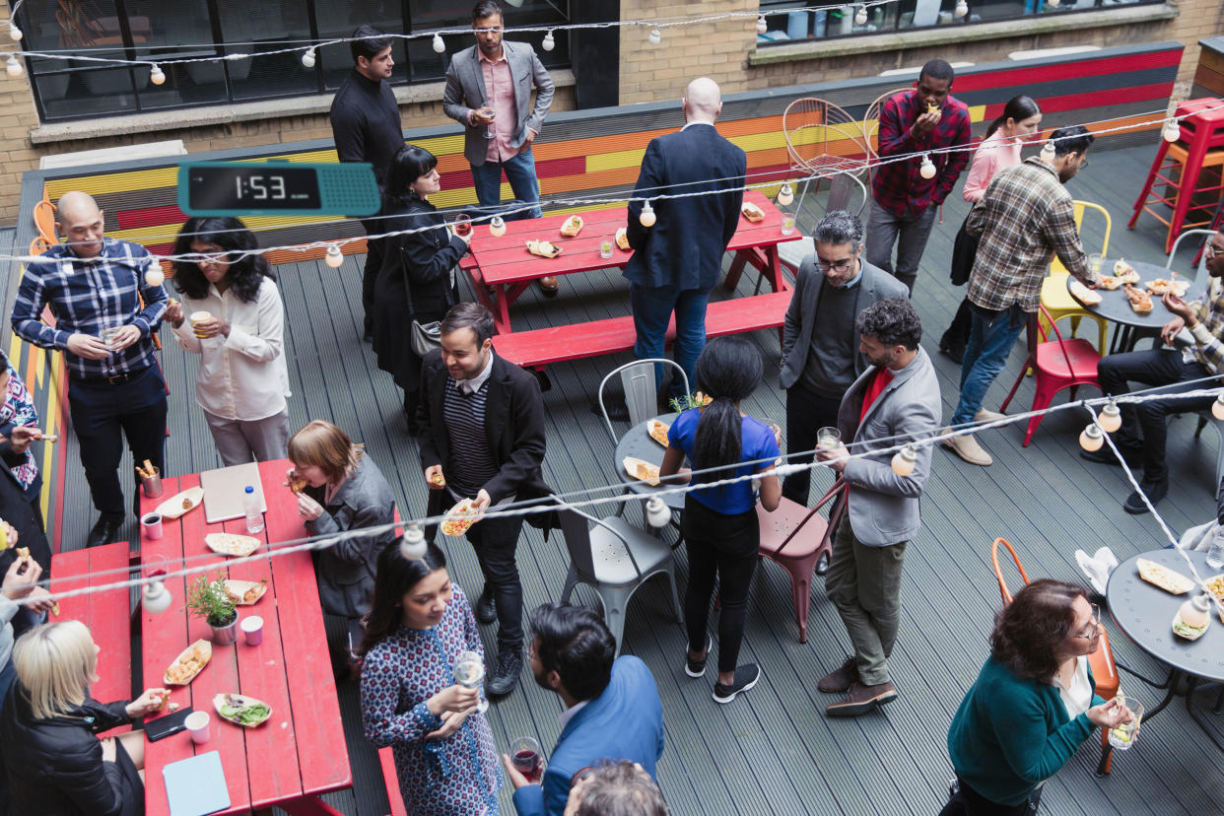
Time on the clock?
1:53
